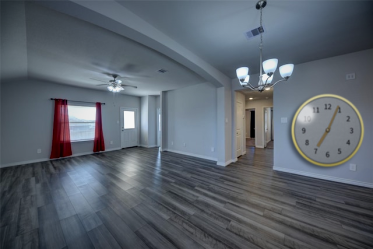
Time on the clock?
7:04
